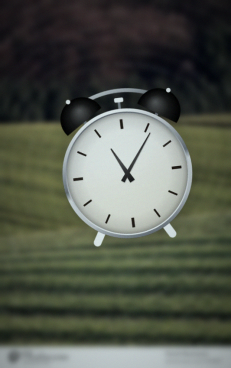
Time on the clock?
11:06
